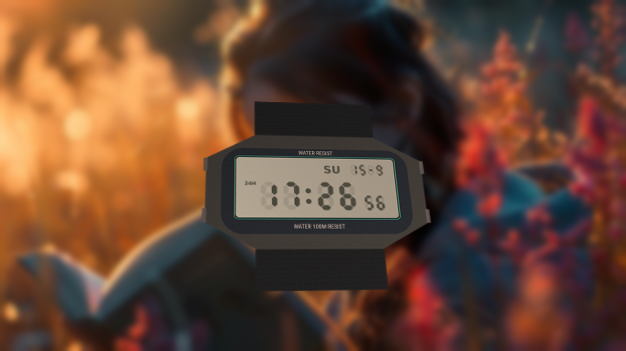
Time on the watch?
17:26:56
